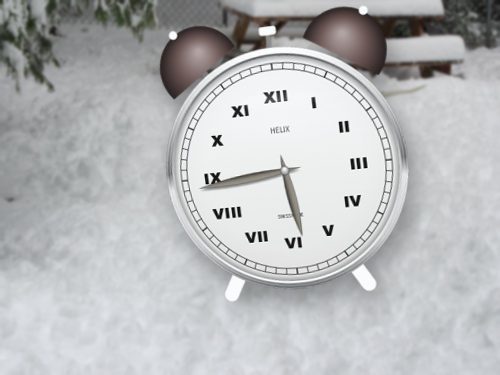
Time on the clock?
5:44
